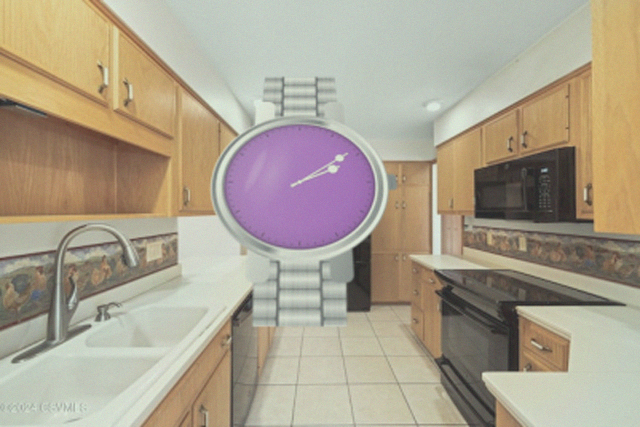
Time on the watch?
2:09
